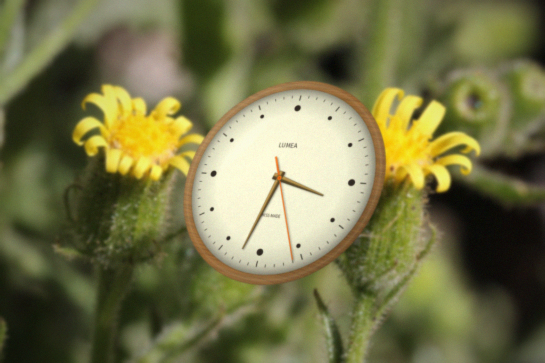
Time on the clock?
3:32:26
